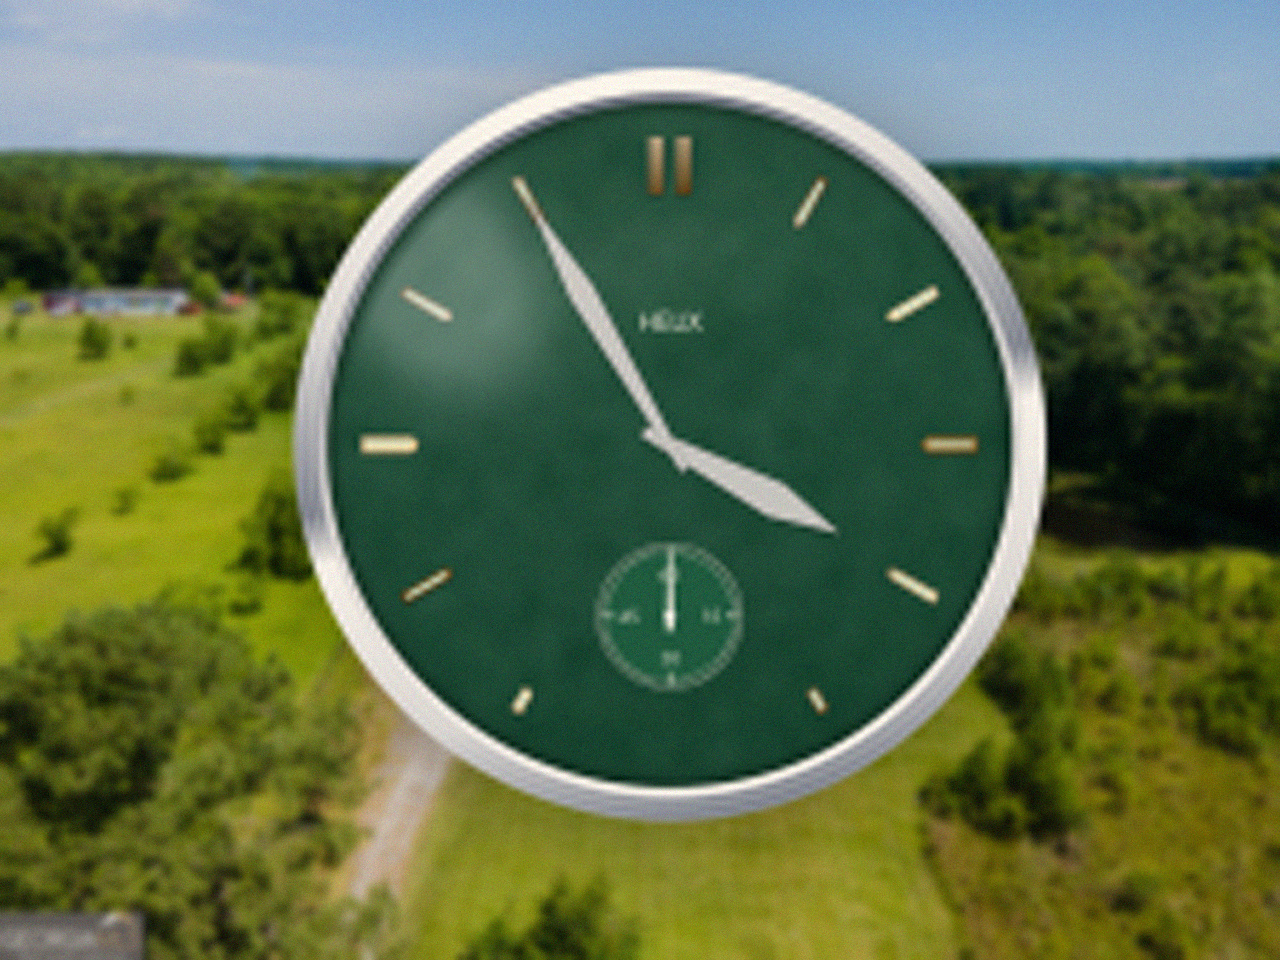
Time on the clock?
3:55
